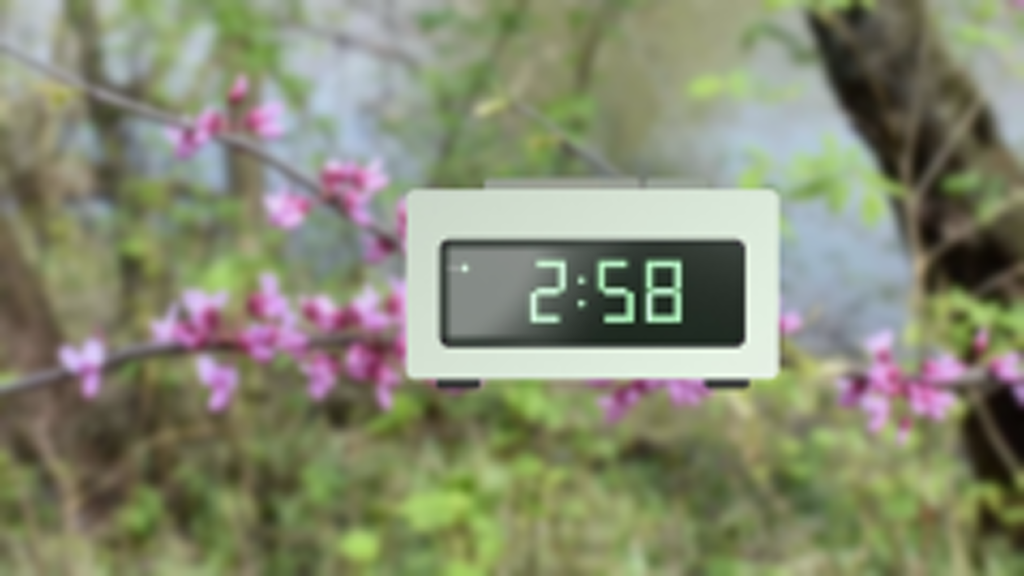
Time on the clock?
2:58
